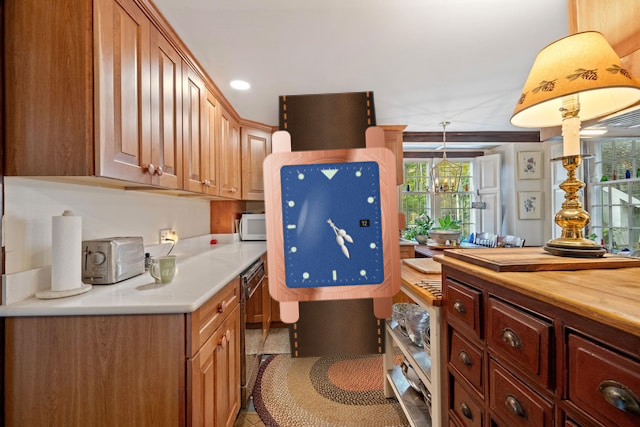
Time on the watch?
4:26
